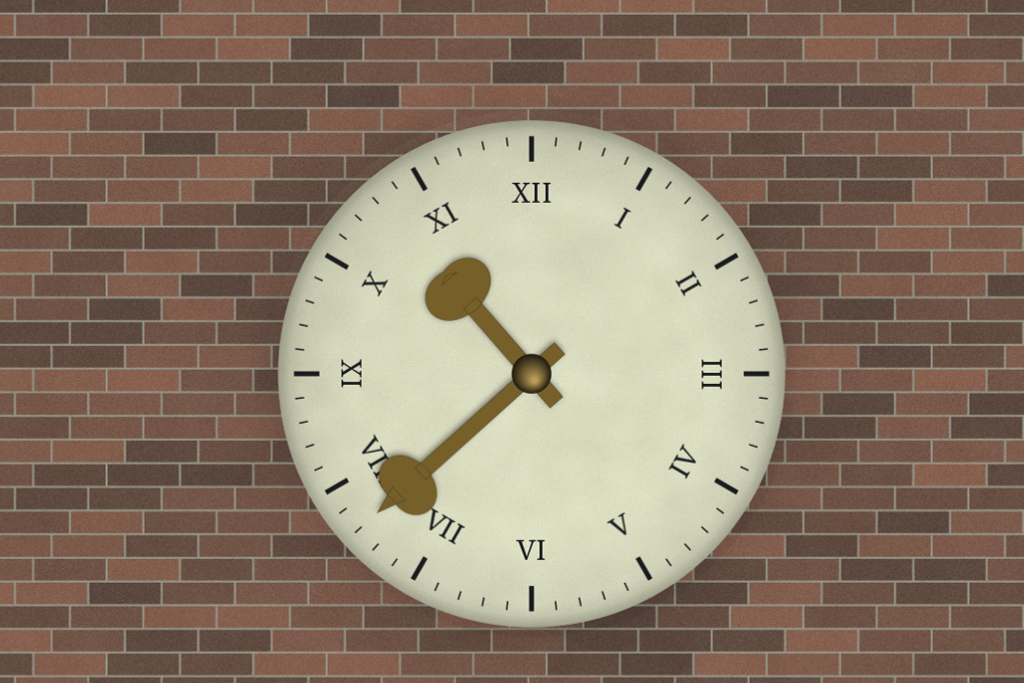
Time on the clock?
10:38
